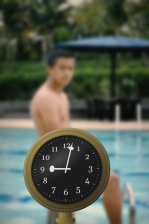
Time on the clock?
9:02
